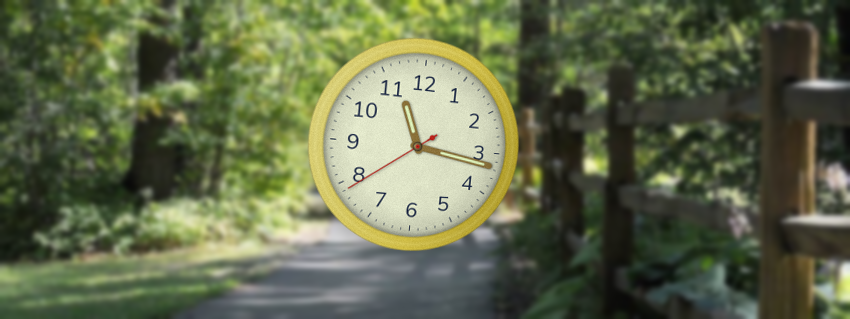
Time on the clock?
11:16:39
